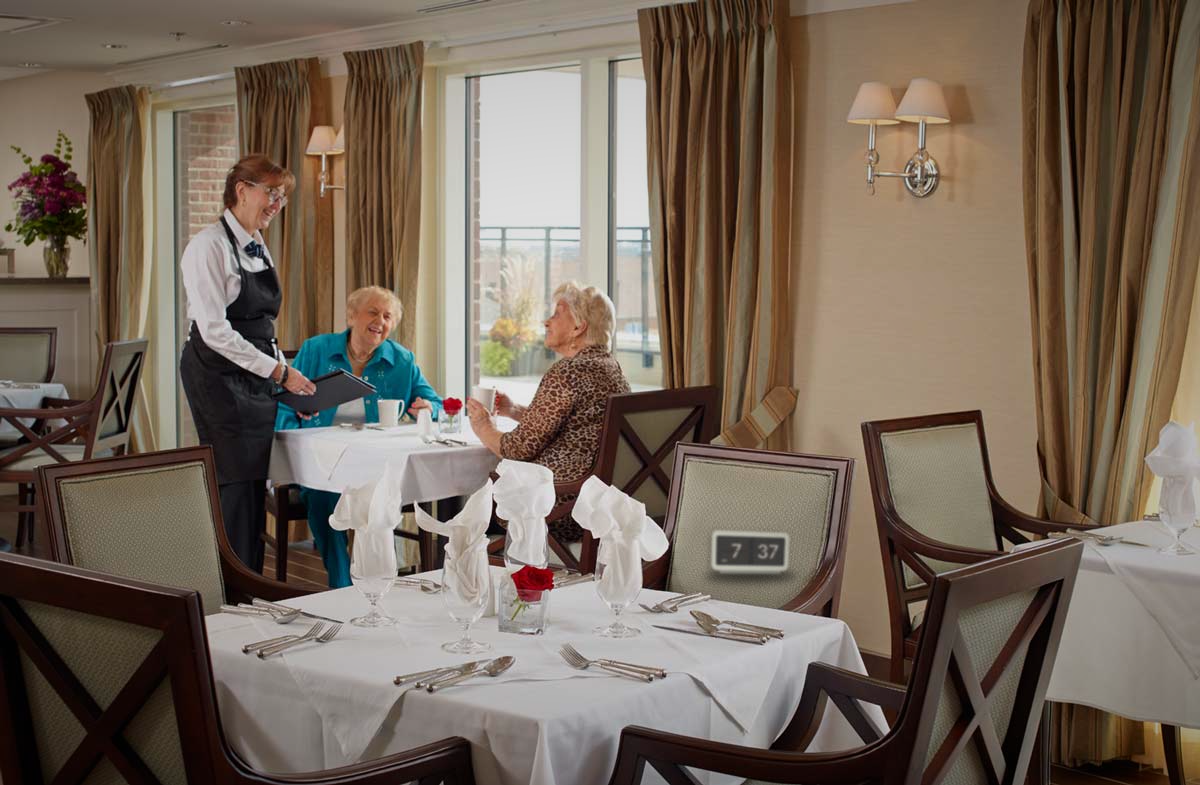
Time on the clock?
7:37
